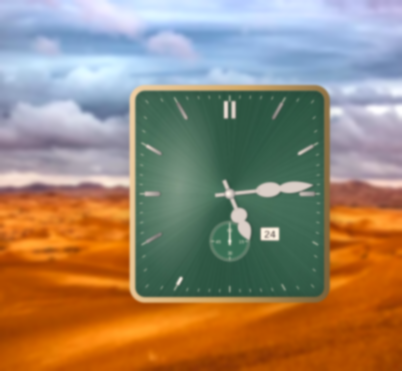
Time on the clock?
5:14
